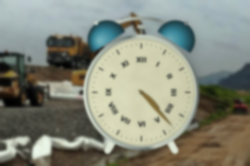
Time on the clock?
4:23
